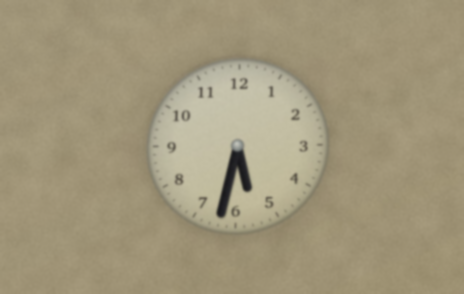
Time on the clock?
5:32
